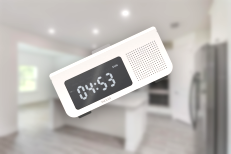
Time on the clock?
4:53
